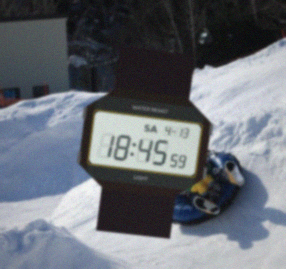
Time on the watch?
18:45:59
